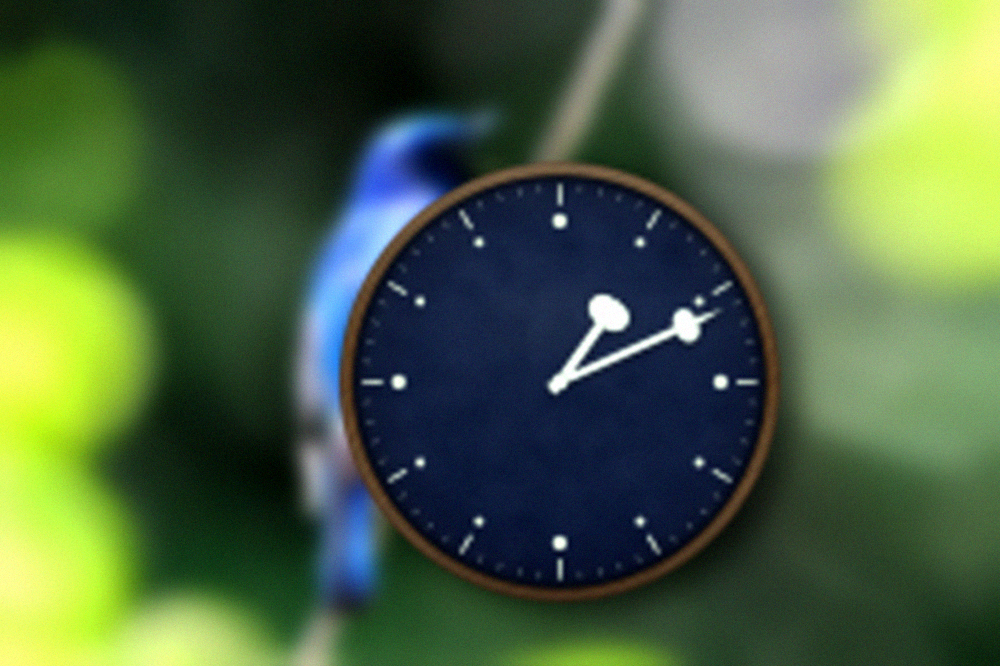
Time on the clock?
1:11
